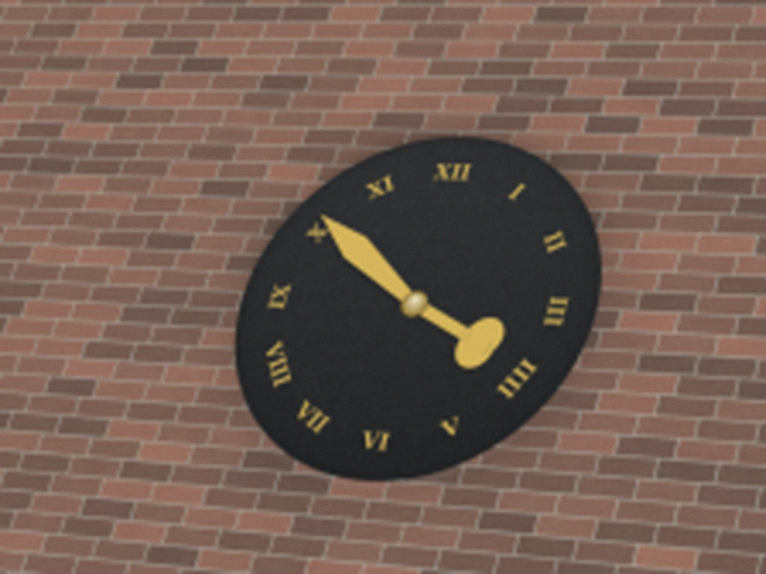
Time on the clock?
3:51
